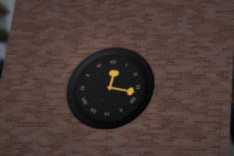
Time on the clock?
12:17
